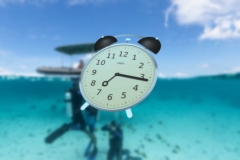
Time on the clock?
7:16
